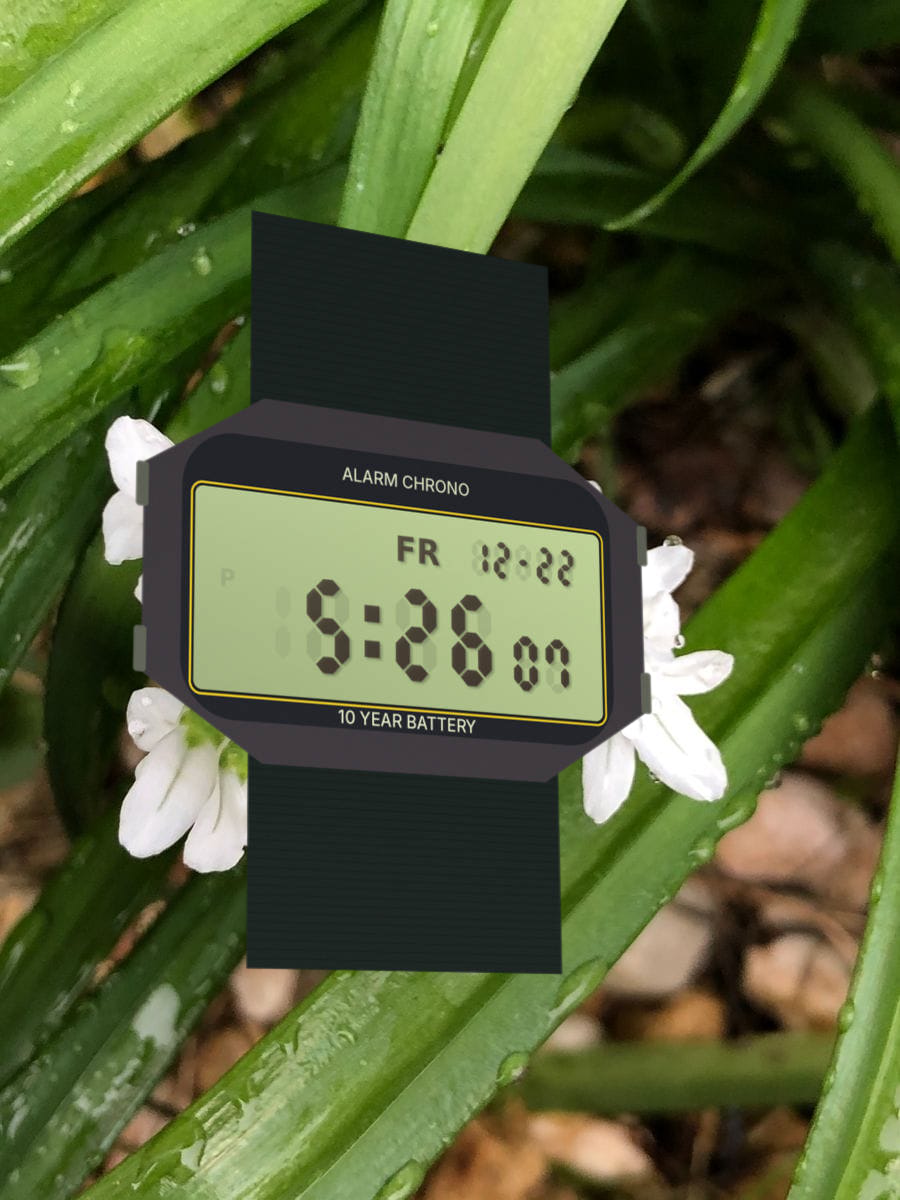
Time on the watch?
5:26:07
